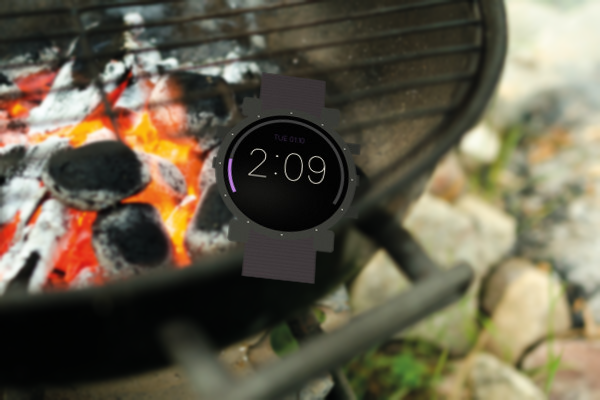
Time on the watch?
2:09
